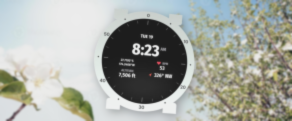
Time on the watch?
8:23
